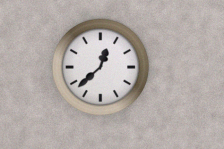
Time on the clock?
12:38
